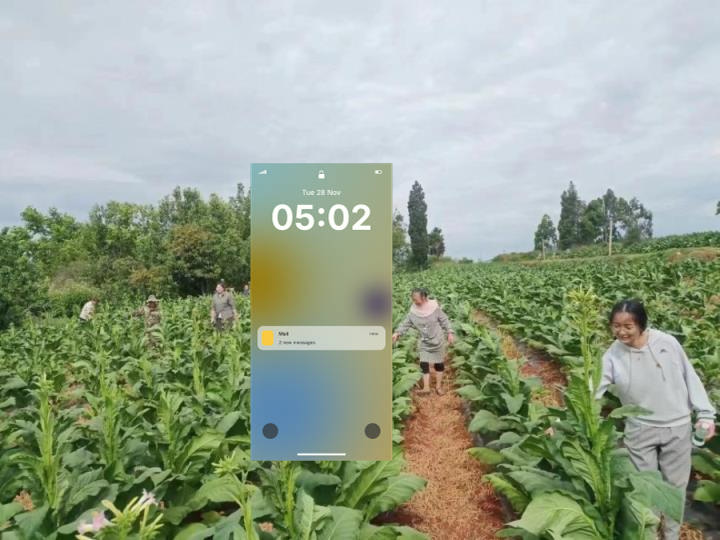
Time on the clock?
5:02
